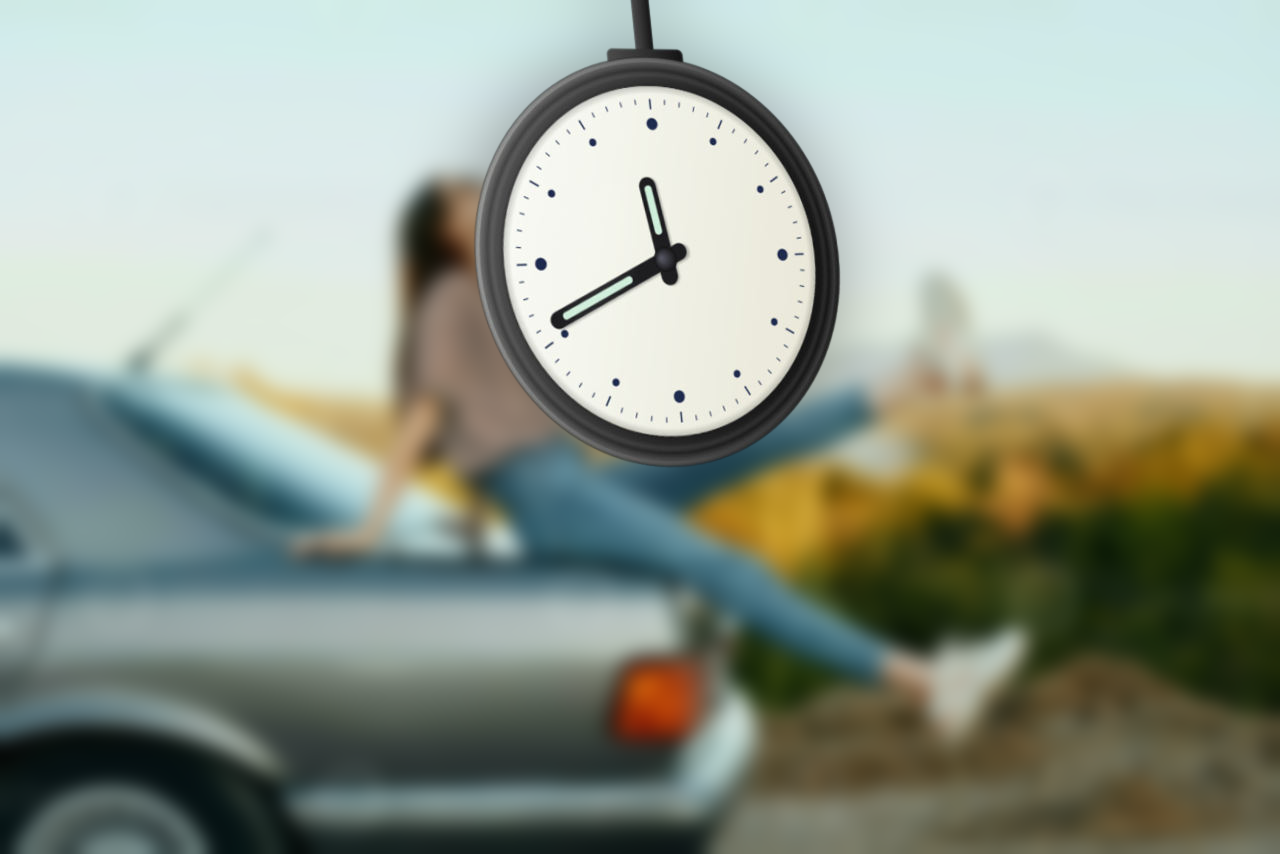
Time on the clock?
11:41
